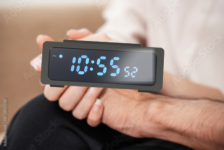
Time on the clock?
10:55:52
